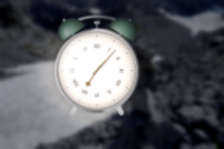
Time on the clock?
7:07
